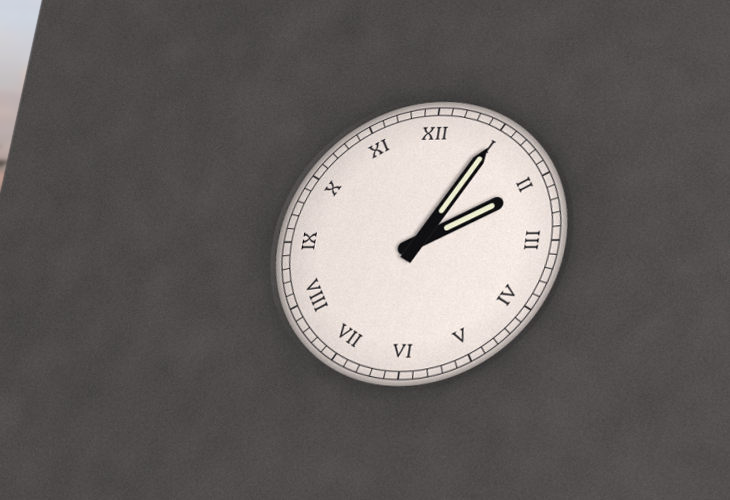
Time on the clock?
2:05
